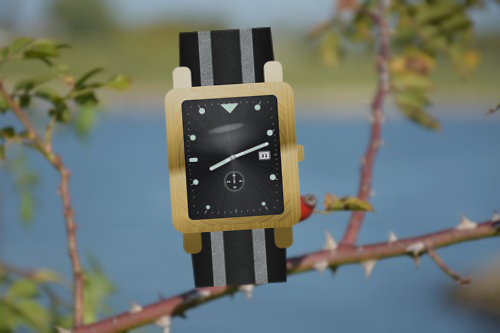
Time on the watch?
8:12
